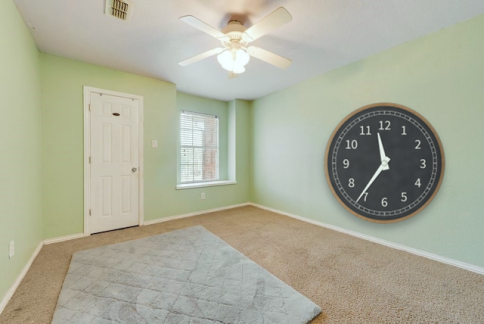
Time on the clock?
11:36
